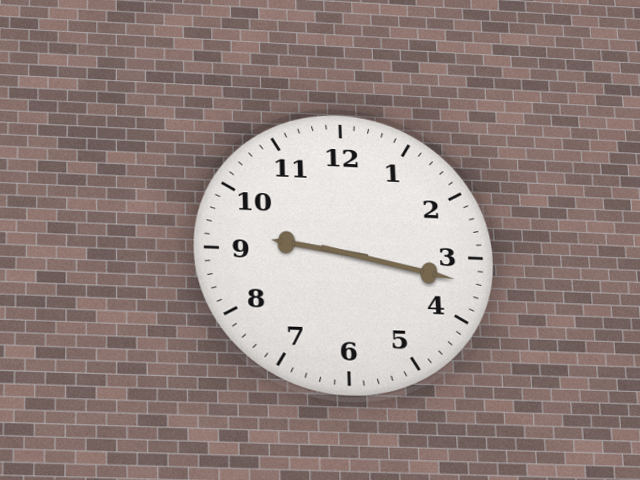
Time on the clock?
9:17
